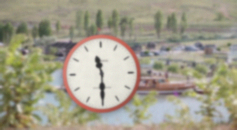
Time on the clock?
11:30
